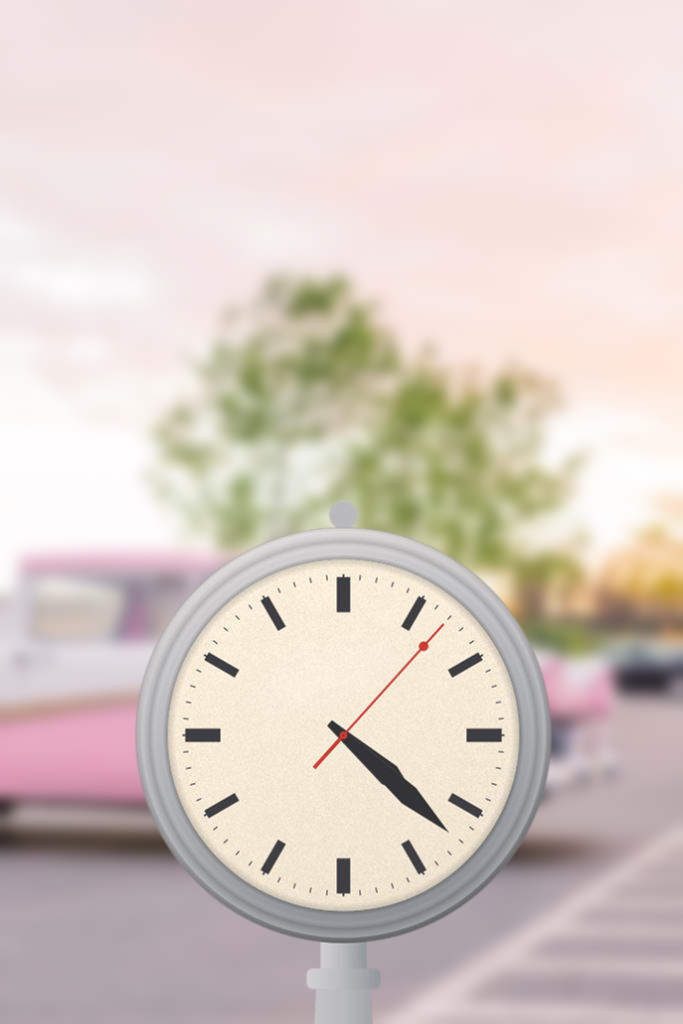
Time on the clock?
4:22:07
